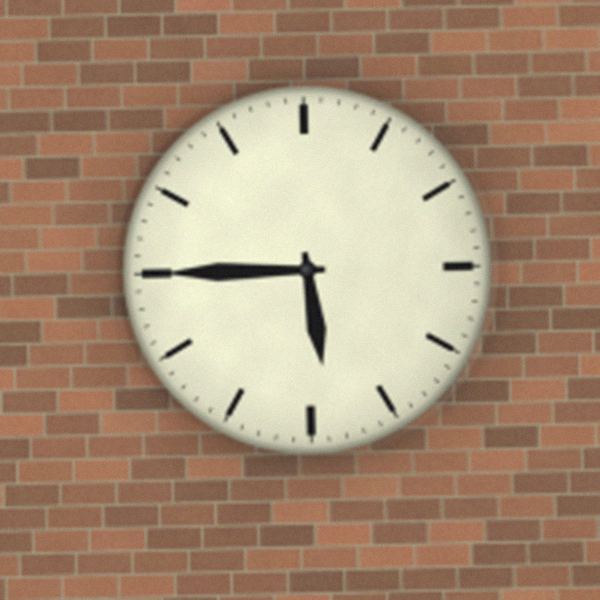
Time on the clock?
5:45
